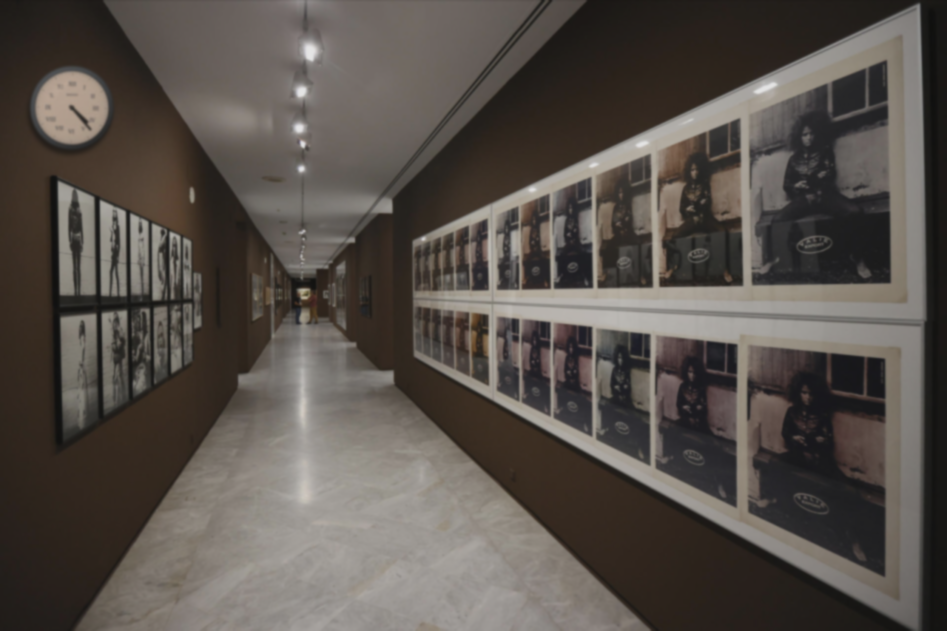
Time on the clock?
4:23
